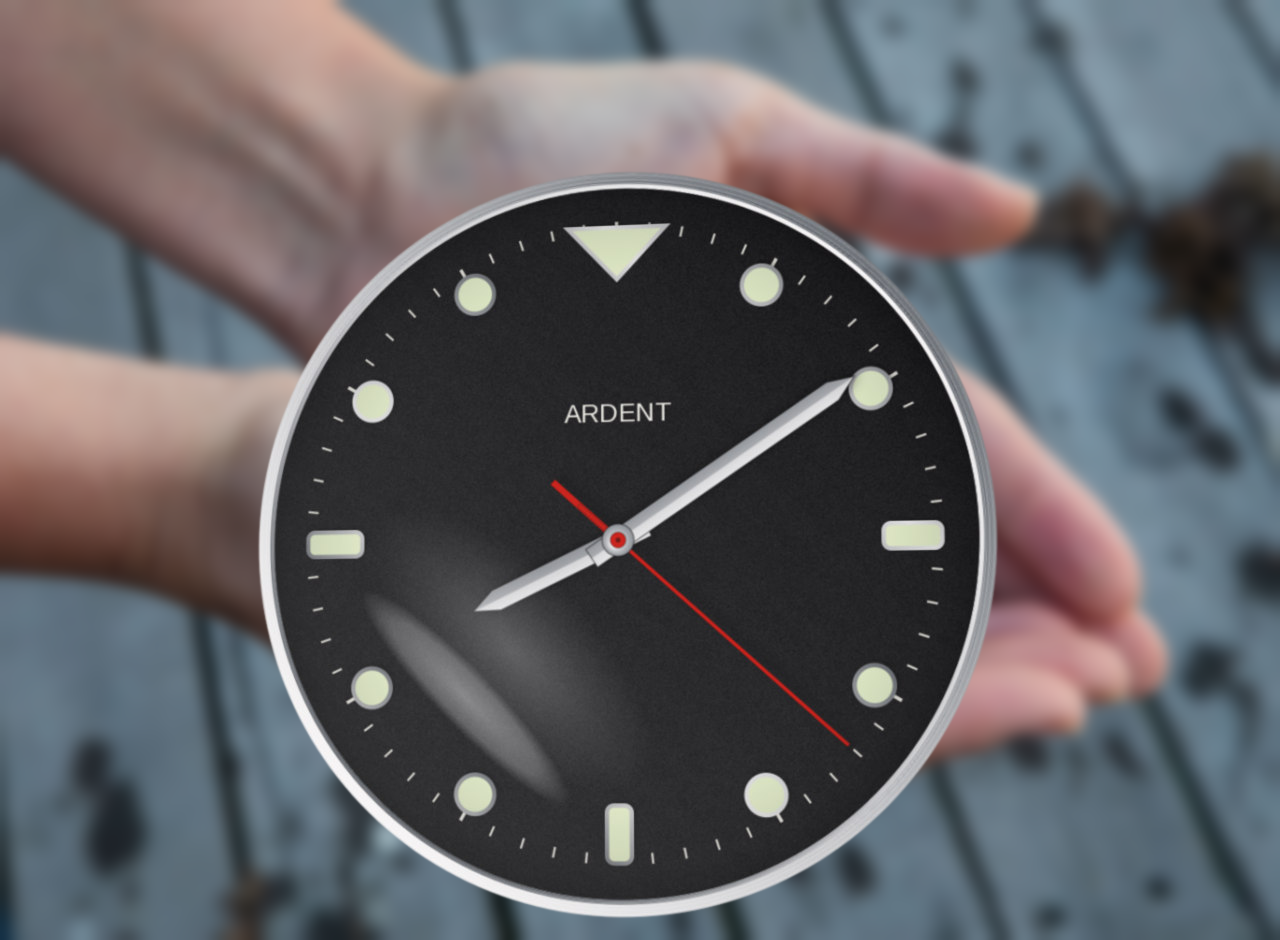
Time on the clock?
8:09:22
